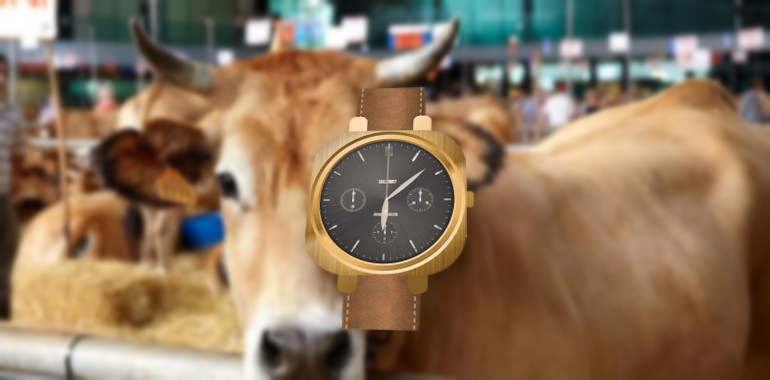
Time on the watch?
6:08
